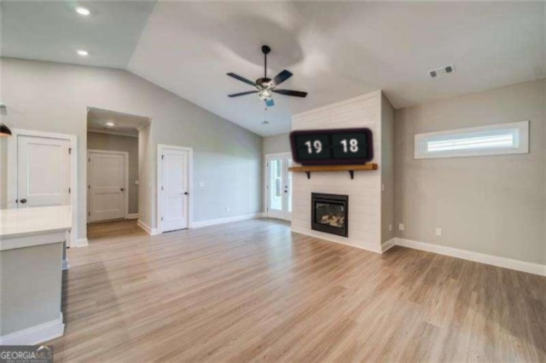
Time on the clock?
19:18
